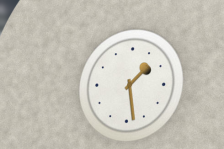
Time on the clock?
1:28
